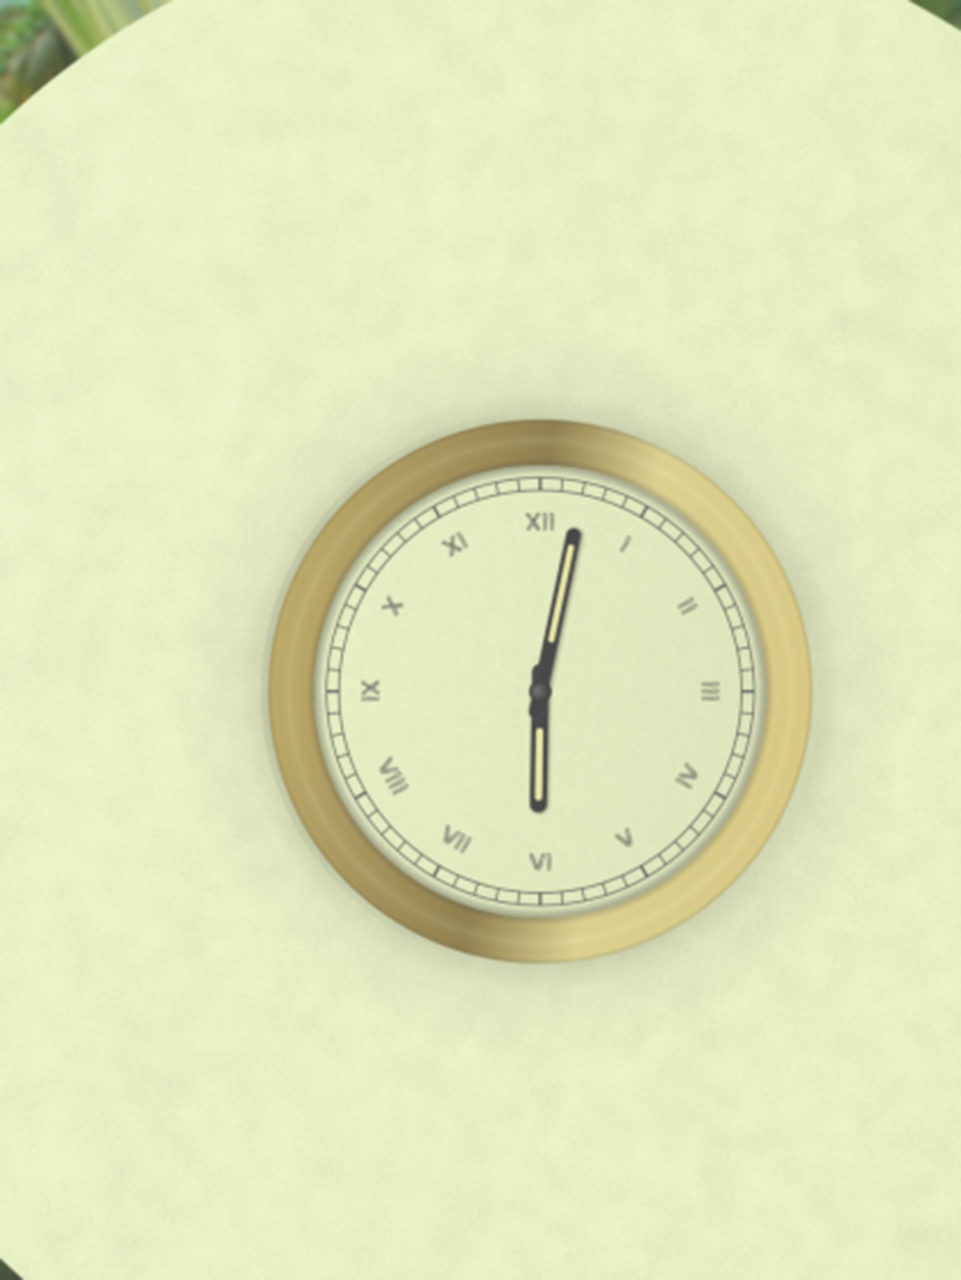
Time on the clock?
6:02
